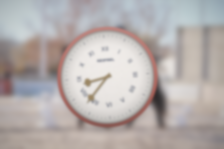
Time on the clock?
8:37
